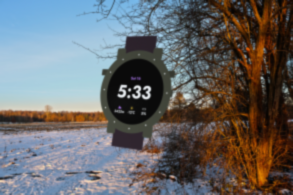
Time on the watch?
5:33
